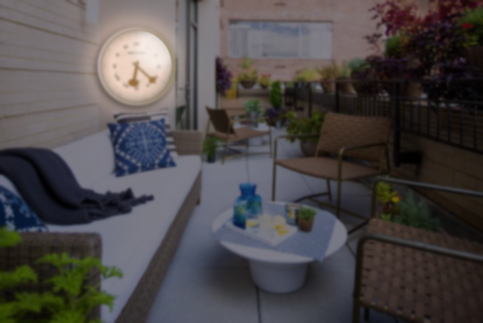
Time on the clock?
6:22
